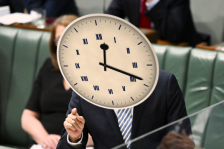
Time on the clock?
12:19
